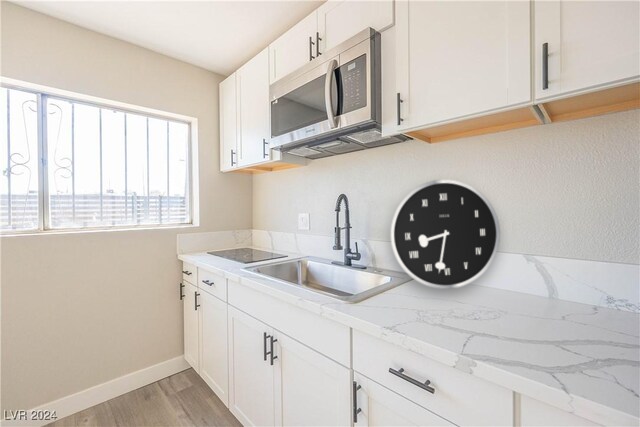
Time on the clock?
8:32
